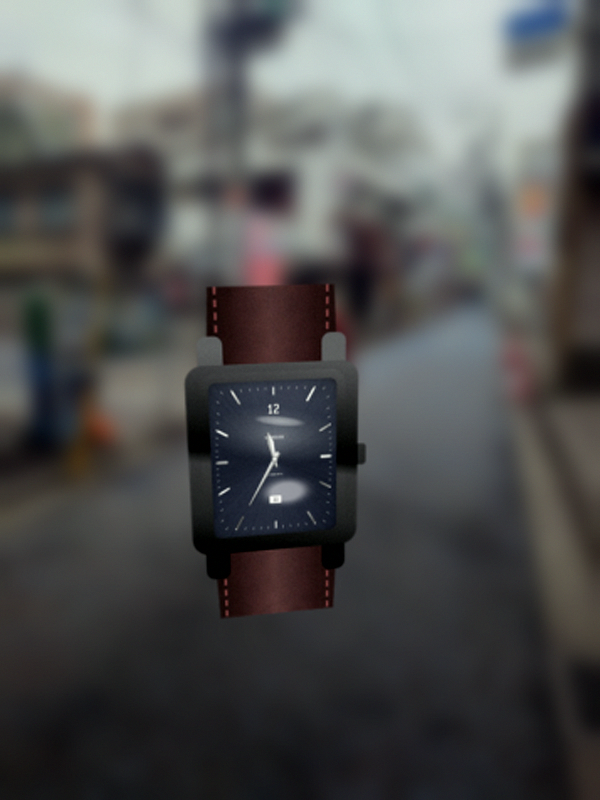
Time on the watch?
11:35
